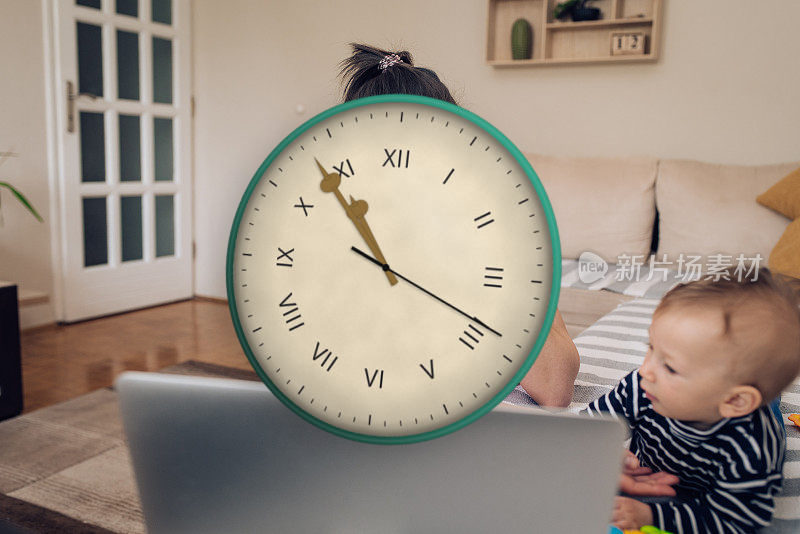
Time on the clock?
10:53:19
